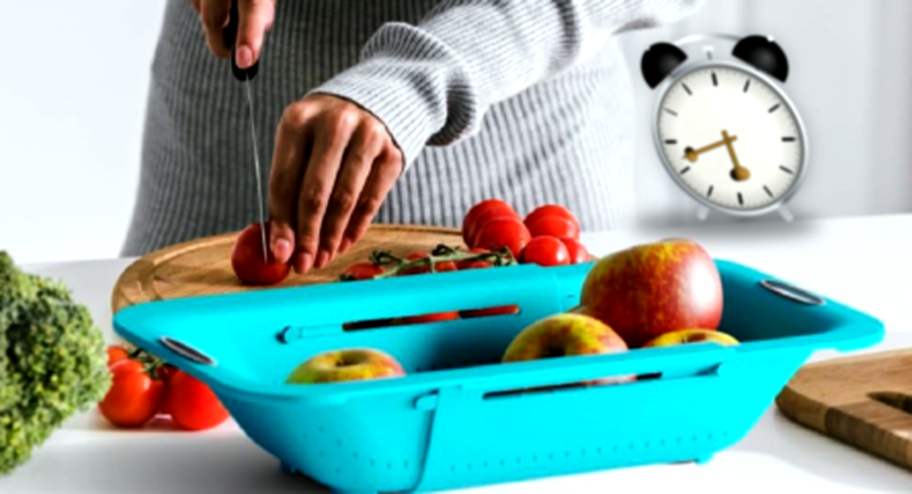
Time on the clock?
5:42
